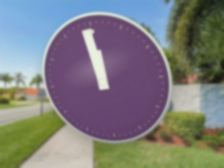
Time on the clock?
11:59
